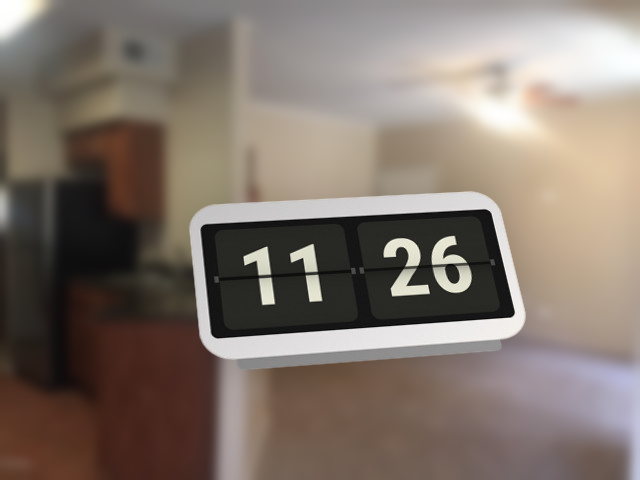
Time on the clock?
11:26
